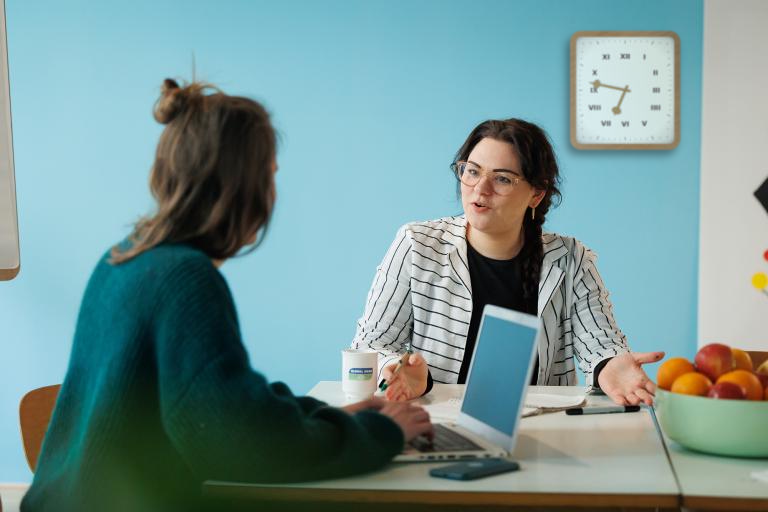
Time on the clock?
6:47
